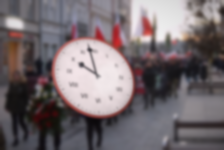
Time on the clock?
9:58
